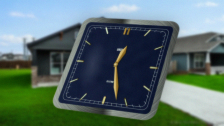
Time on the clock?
12:27
